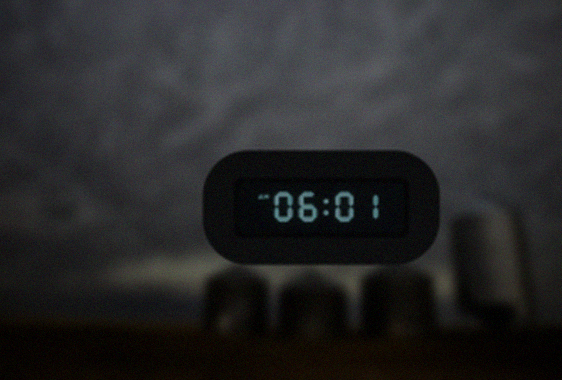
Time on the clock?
6:01
